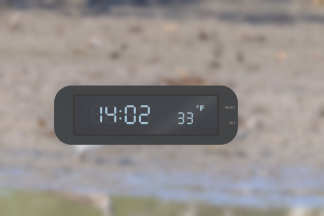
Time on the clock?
14:02
